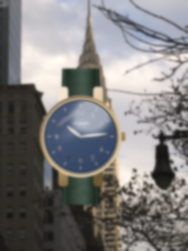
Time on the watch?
10:14
